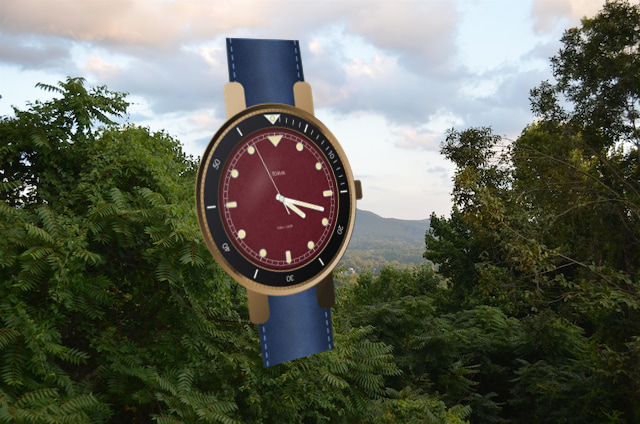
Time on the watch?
4:17:56
